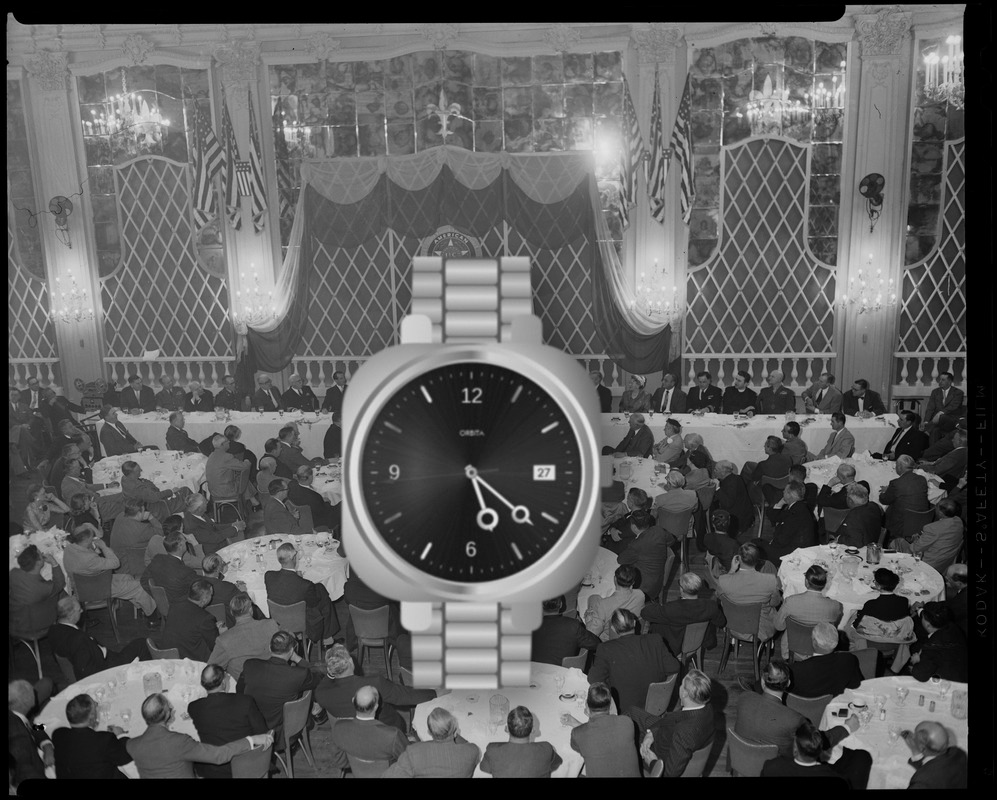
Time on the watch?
5:21:44
